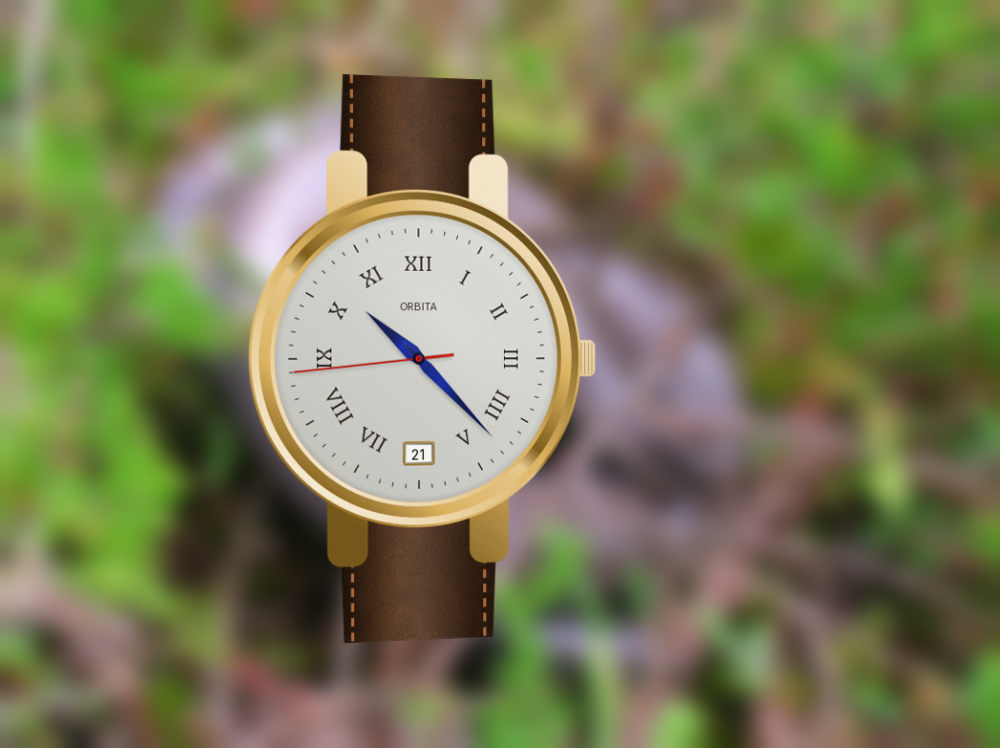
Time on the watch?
10:22:44
